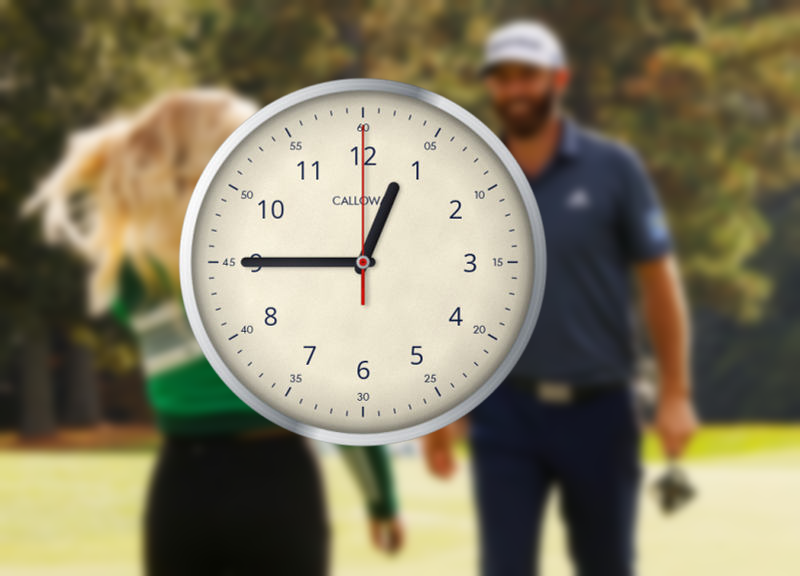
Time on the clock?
12:45:00
